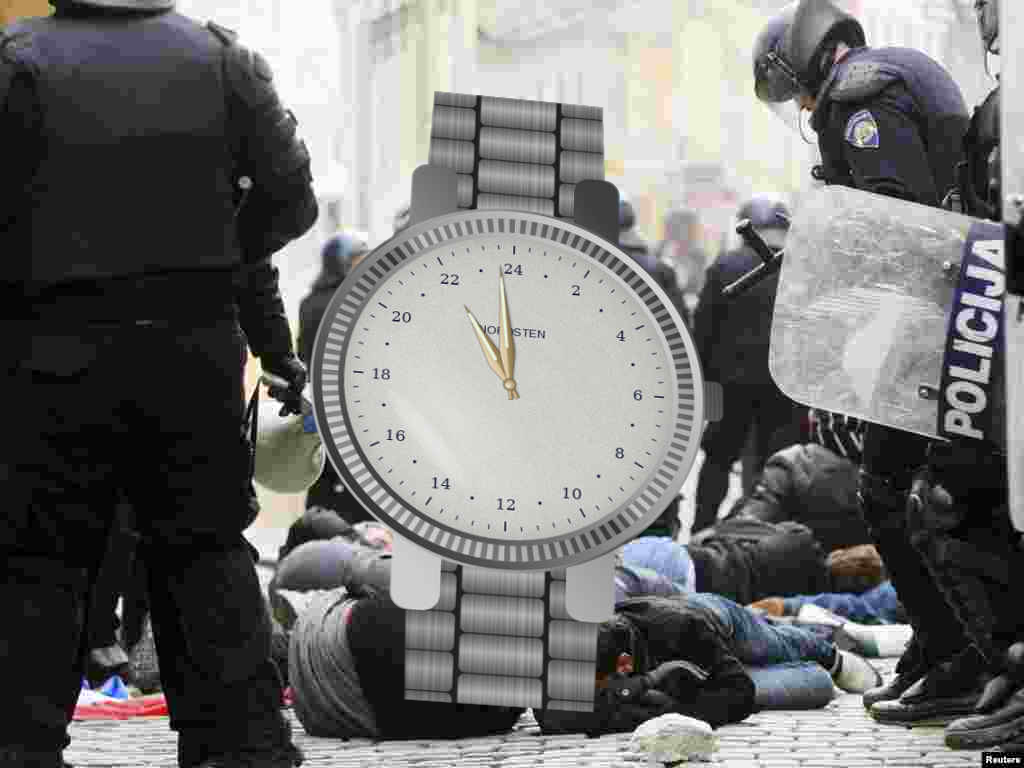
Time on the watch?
21:59
